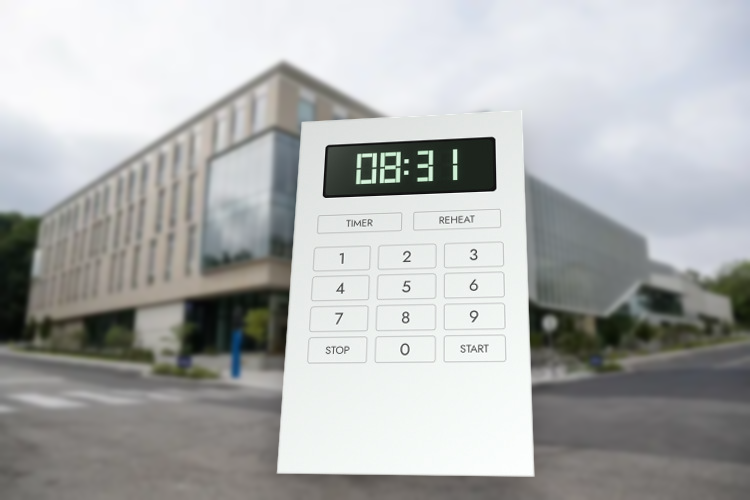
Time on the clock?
8:31
